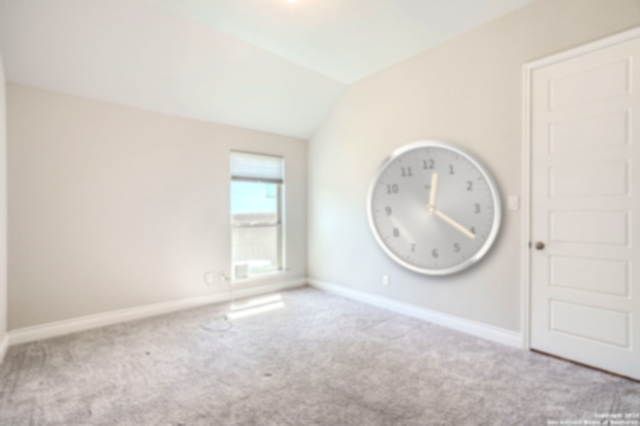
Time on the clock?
12:21
